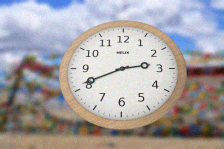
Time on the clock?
2:41
